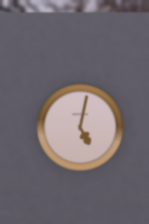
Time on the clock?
5:02
